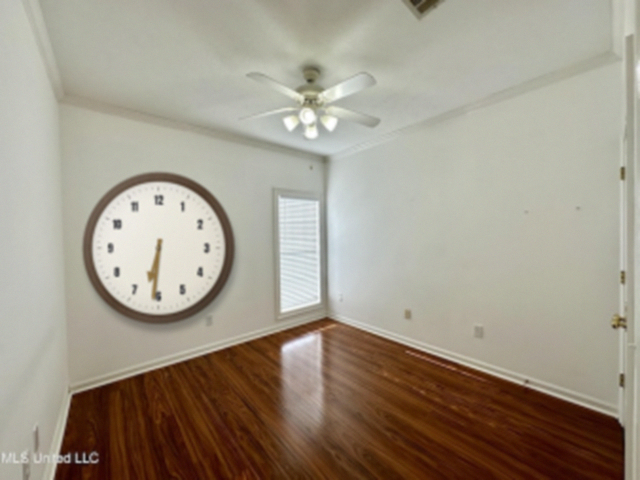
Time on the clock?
6:31
